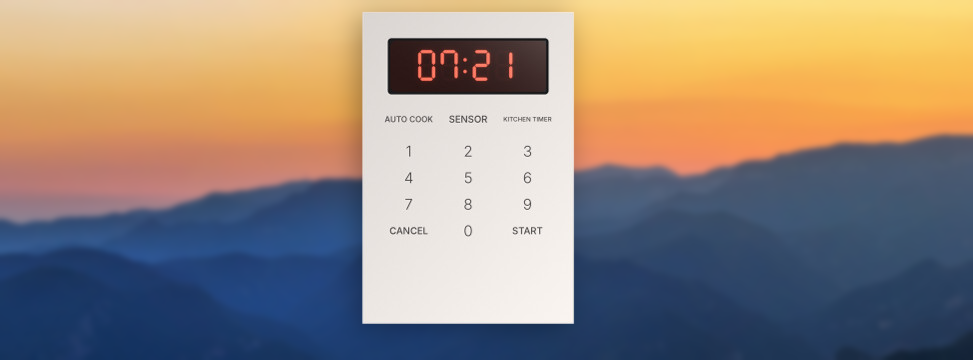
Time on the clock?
7:21
